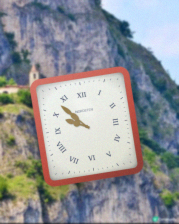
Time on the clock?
9:53
